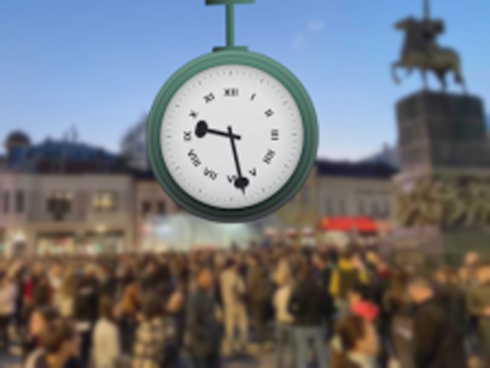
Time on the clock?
9:28
